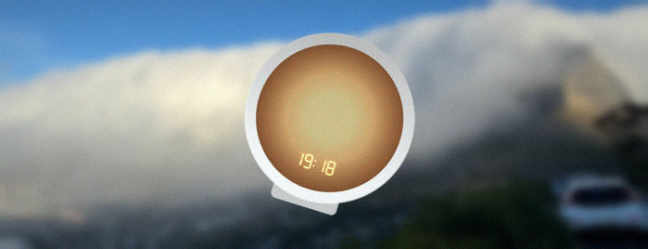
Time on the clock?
19:18
